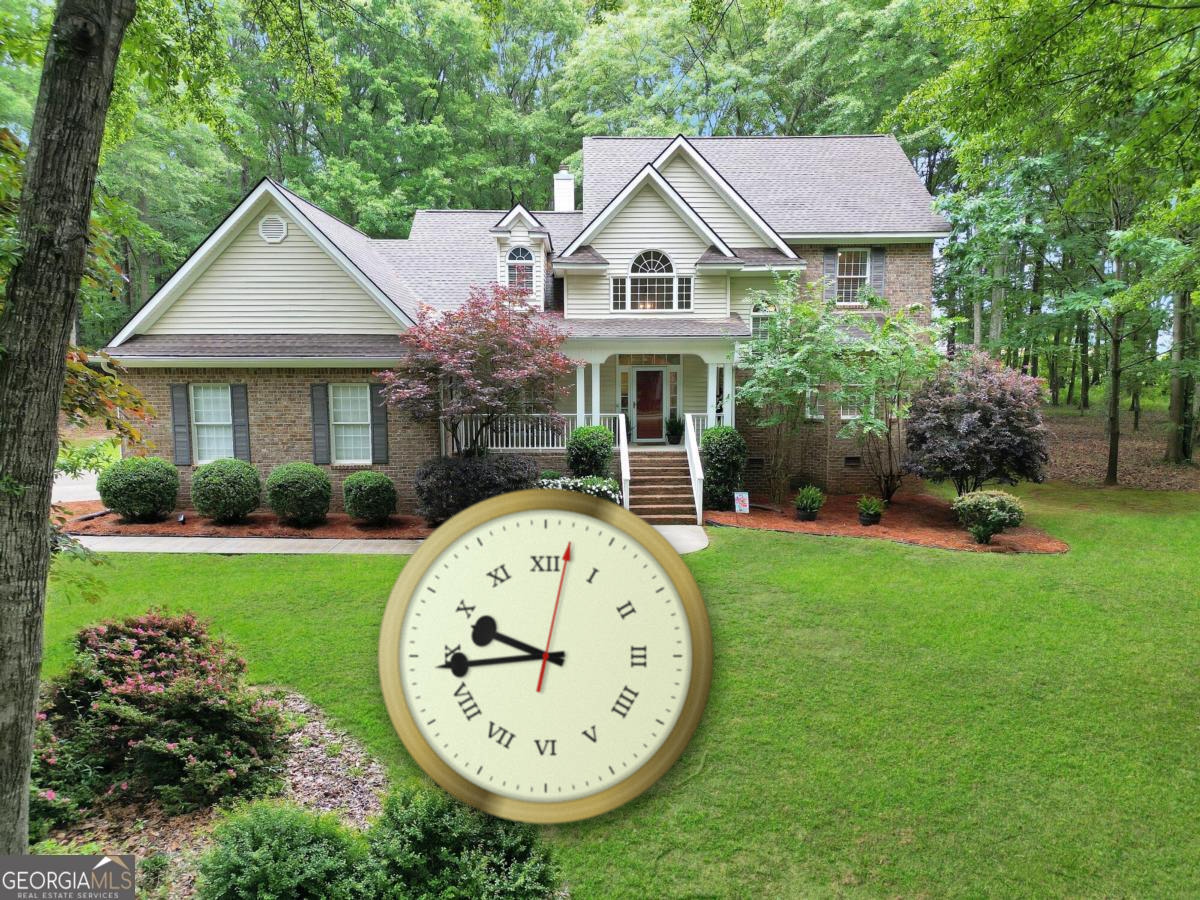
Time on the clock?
9:44:02
